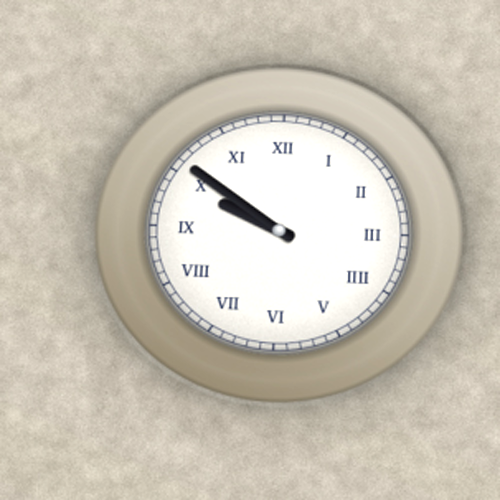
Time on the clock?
9:51
